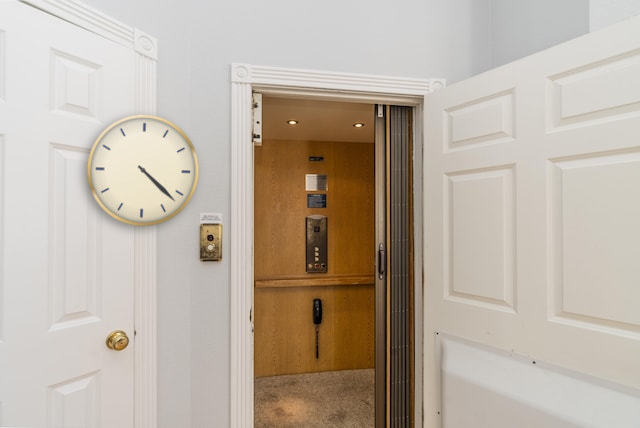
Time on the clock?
4:22
